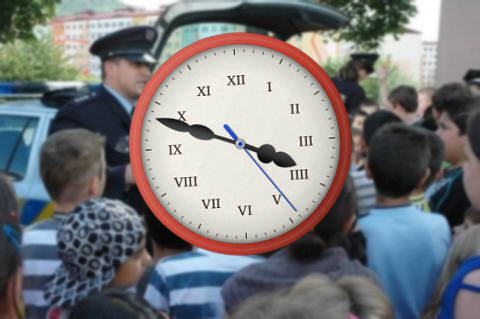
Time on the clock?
3:48:24
